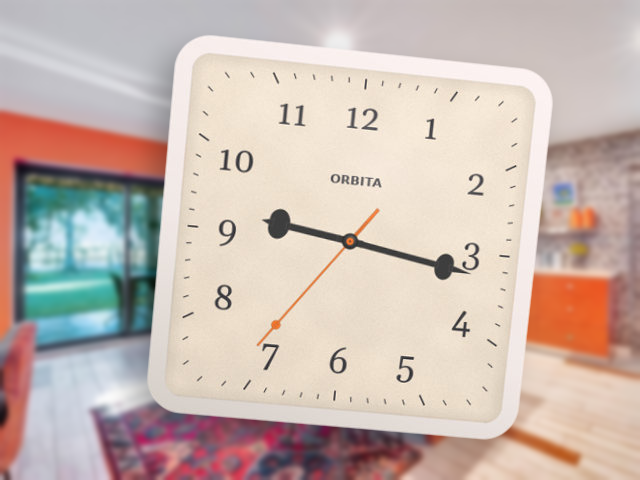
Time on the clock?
9:16:36
